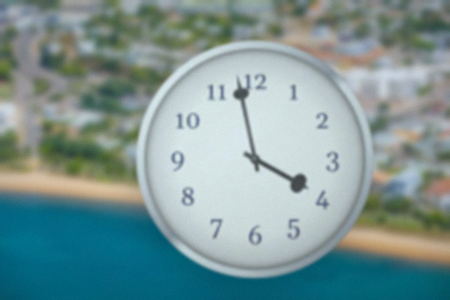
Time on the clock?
3:58
